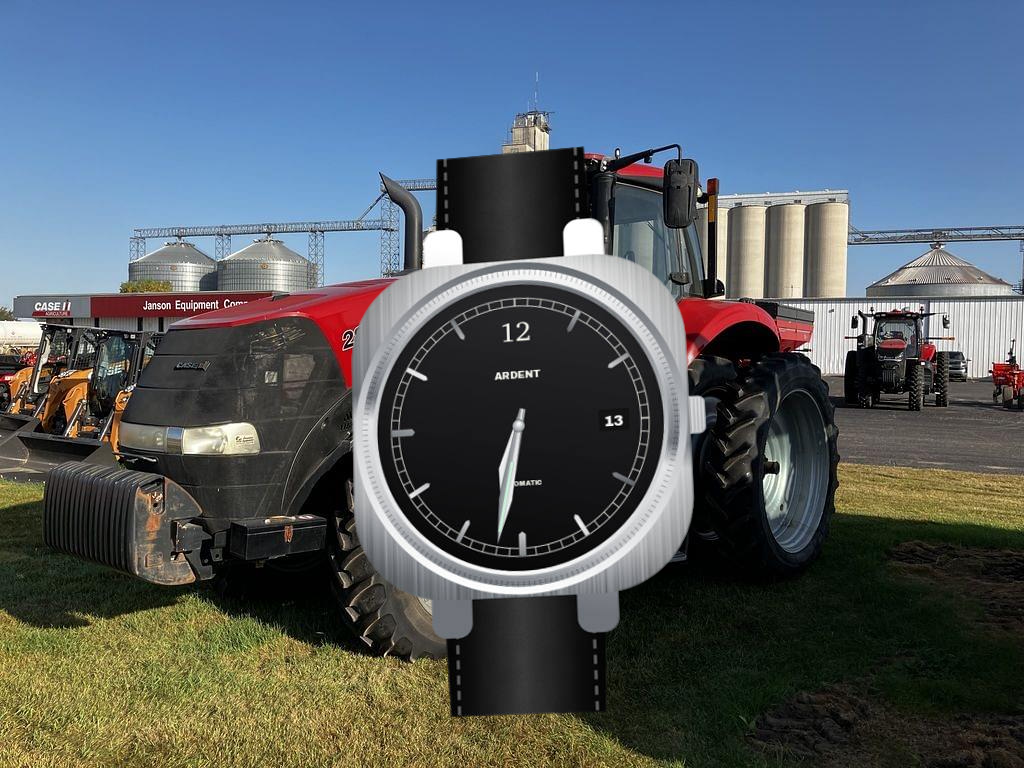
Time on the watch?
6:32
